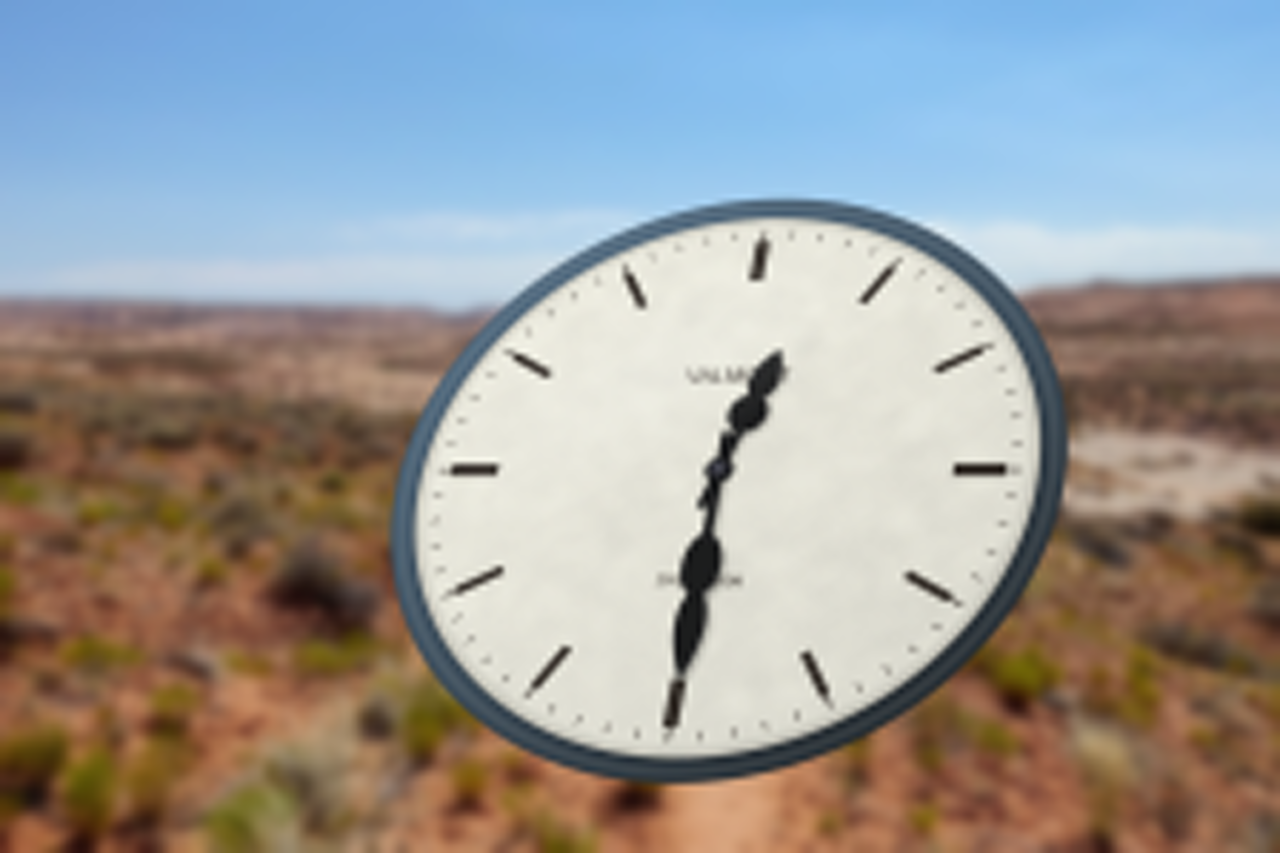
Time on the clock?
12:30
